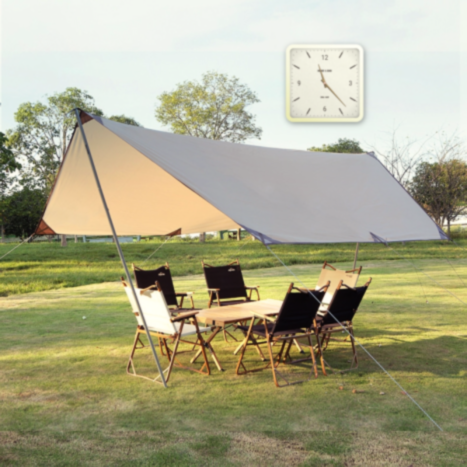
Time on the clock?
11:23
